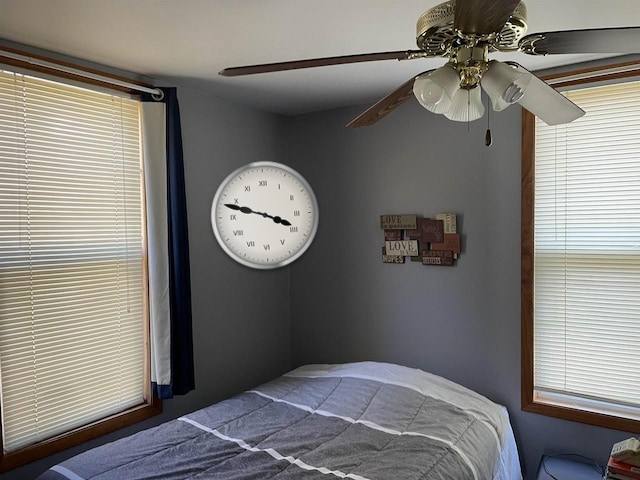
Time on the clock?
3:48
